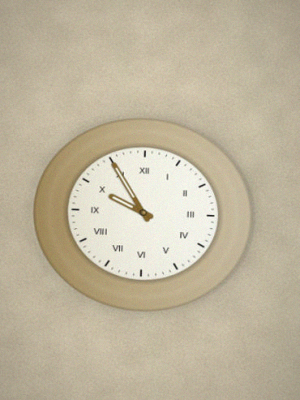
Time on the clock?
9:55
